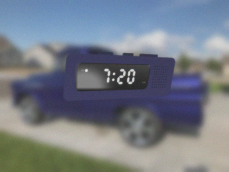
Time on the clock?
7:20
